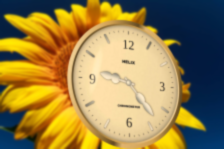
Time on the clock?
9:23
